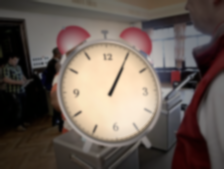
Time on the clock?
1:05
